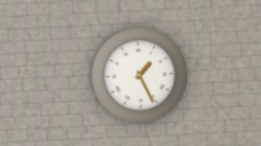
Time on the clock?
1:26
